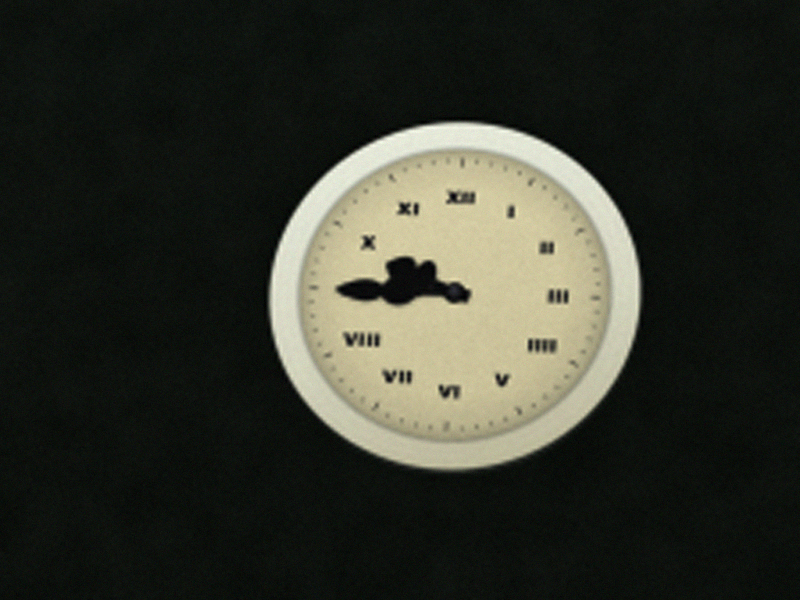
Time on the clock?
9:45
